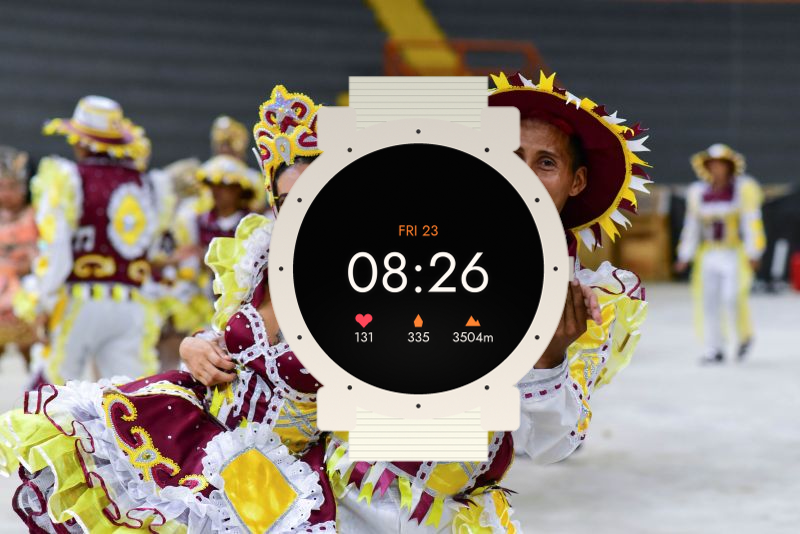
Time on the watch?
8:26
